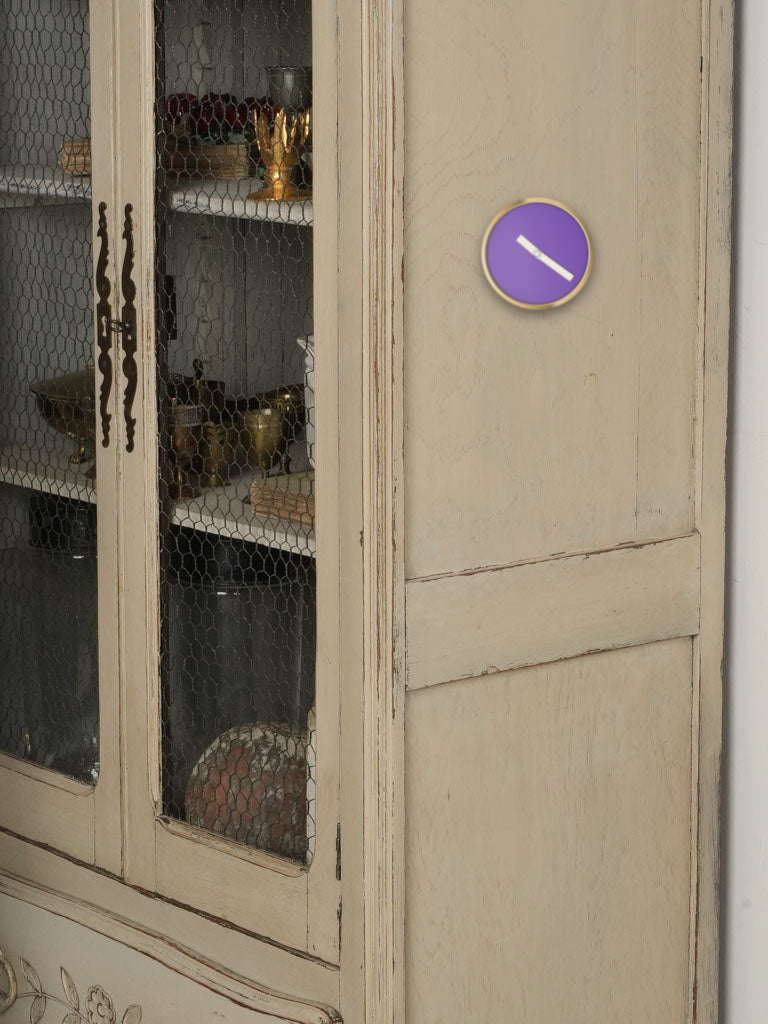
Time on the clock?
10:21
